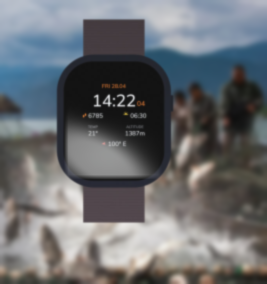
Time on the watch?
14:22
